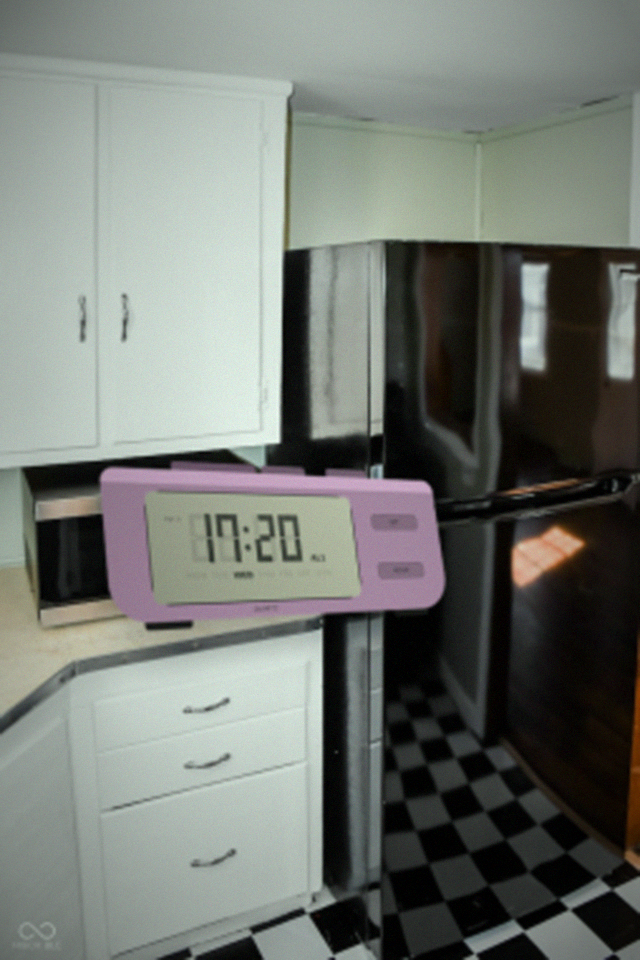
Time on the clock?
17:20
